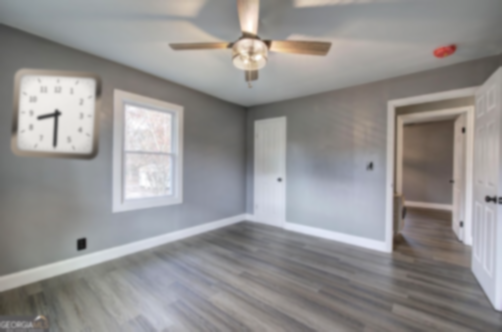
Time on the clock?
8:30
